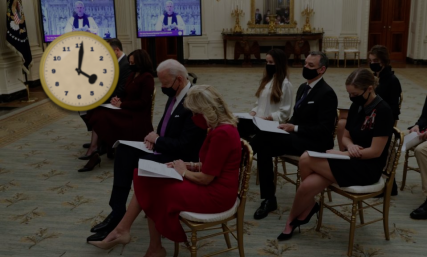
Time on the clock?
4:01
